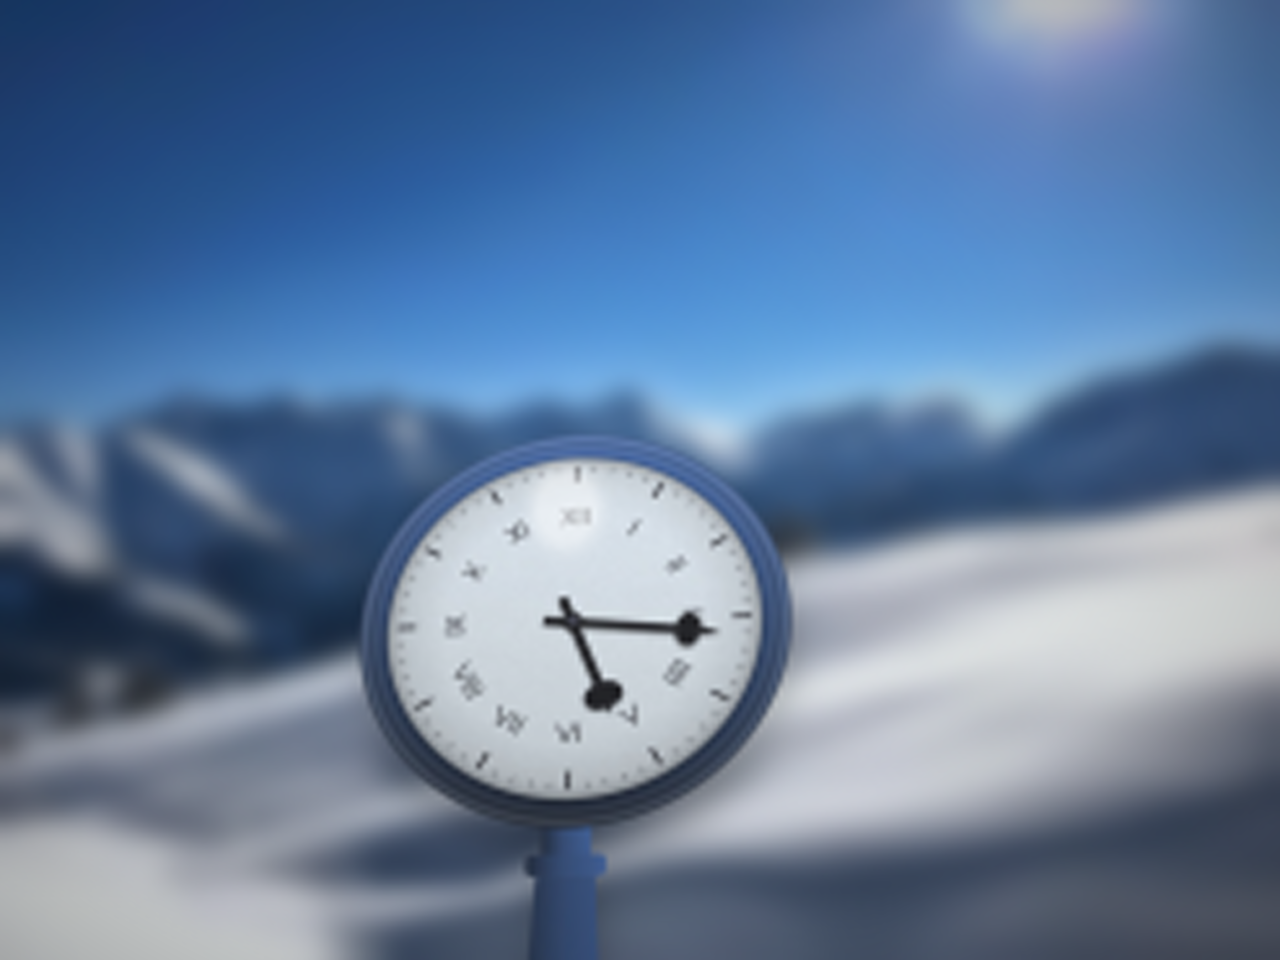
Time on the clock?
5:16
